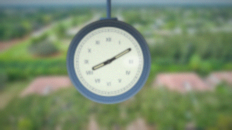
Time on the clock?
8:10
